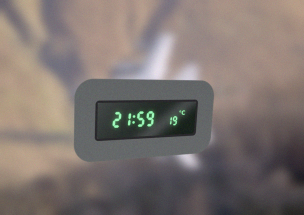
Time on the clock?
21:59
